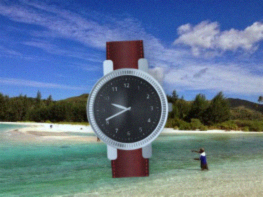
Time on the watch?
9:41
